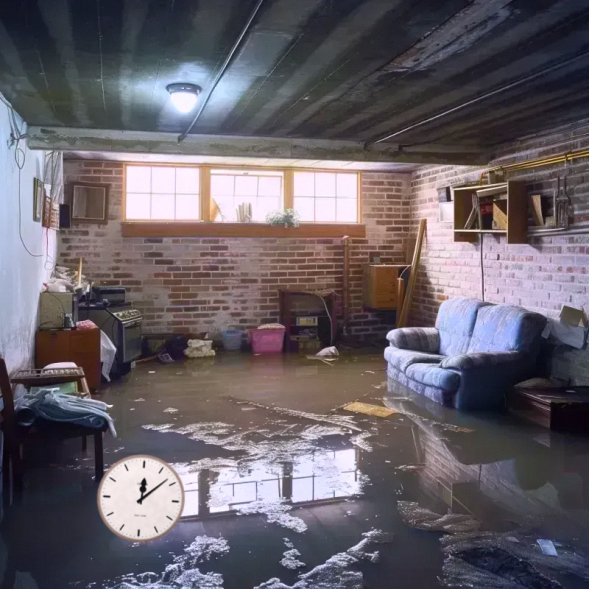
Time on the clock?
12:08
